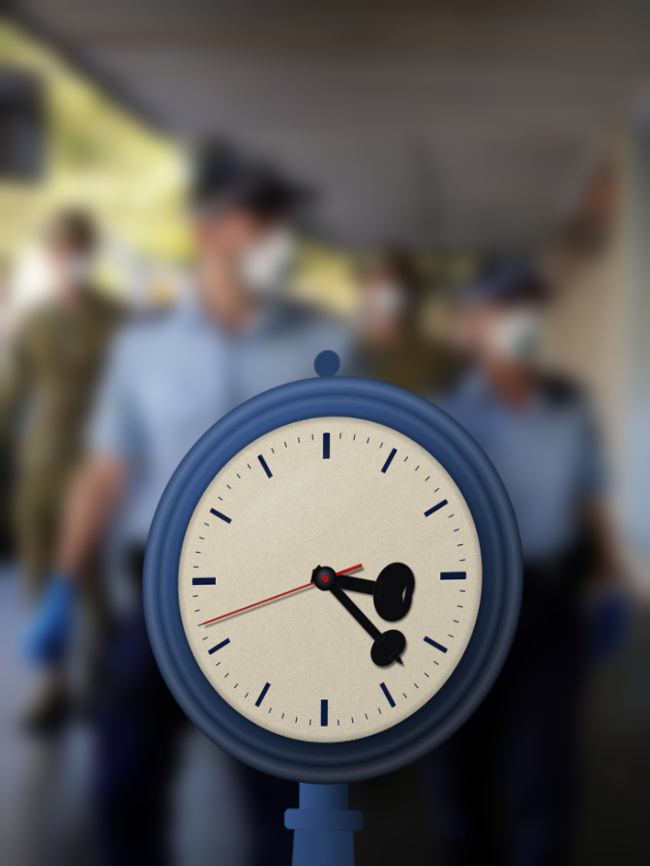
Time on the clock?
3:22:42
